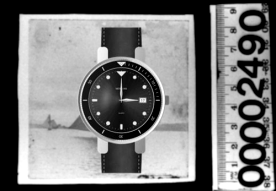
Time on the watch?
3:00
